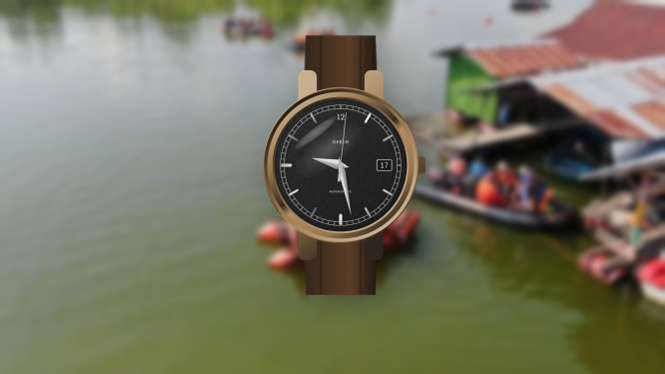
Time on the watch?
9:28:01
